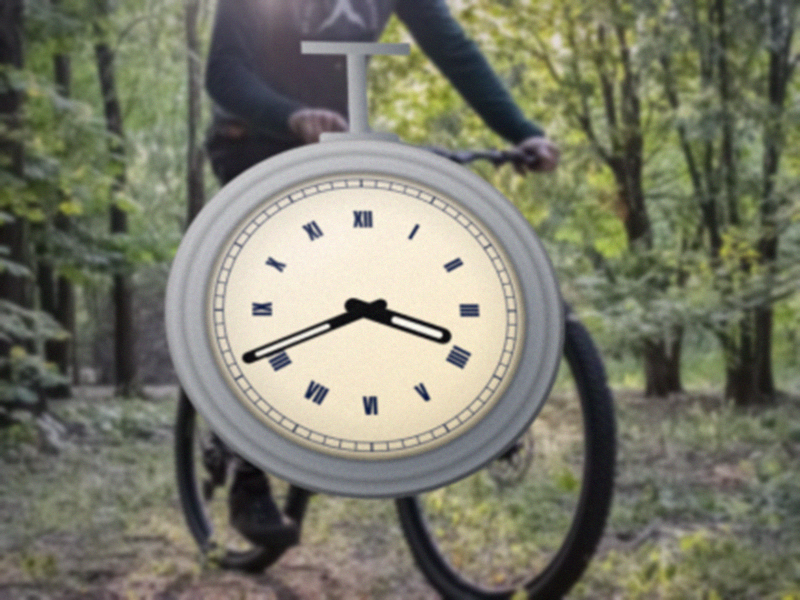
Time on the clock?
3:41
